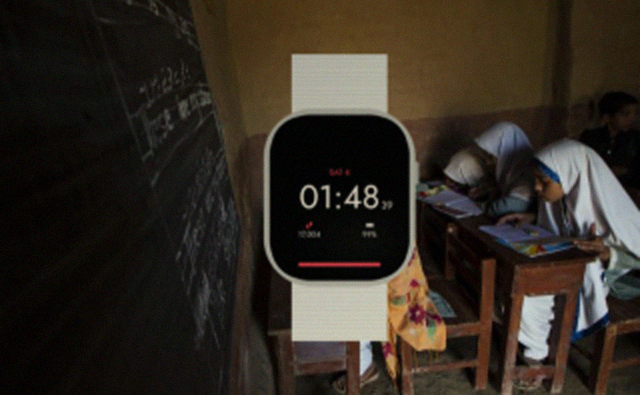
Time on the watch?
1:48
